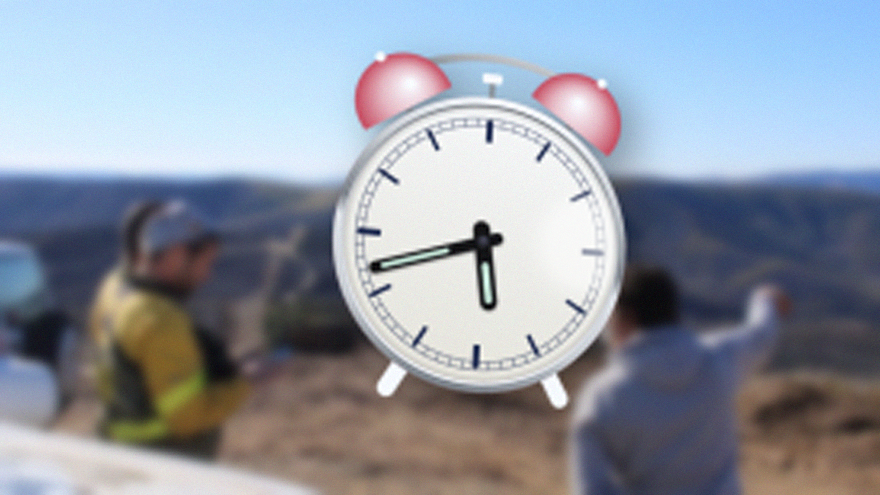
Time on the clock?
5:42
